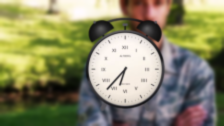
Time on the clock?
6:37
